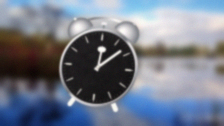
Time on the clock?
12:08
